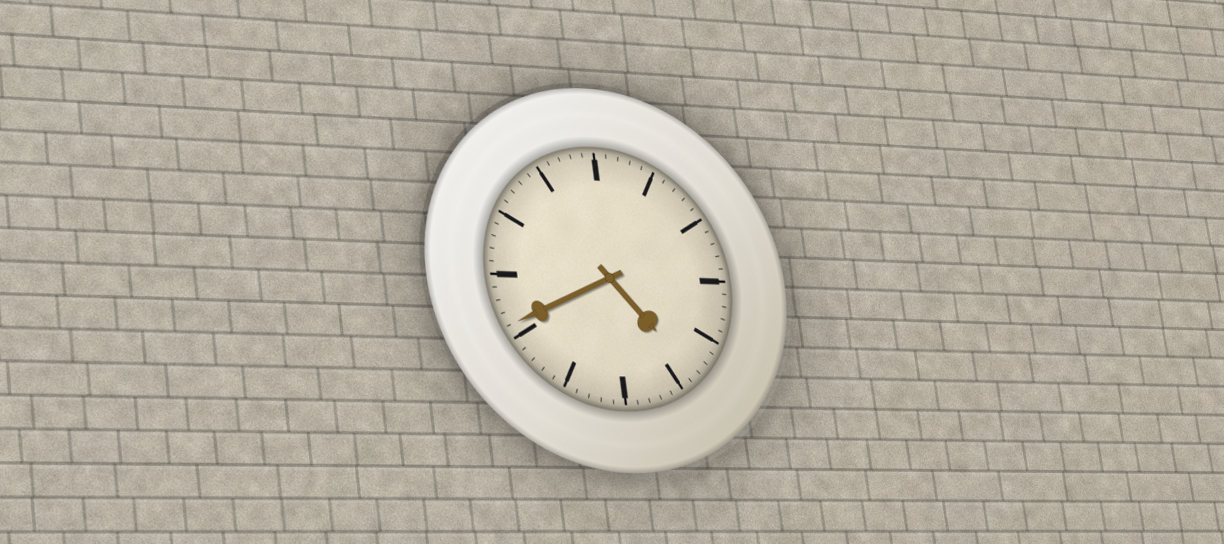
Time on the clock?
4:41
